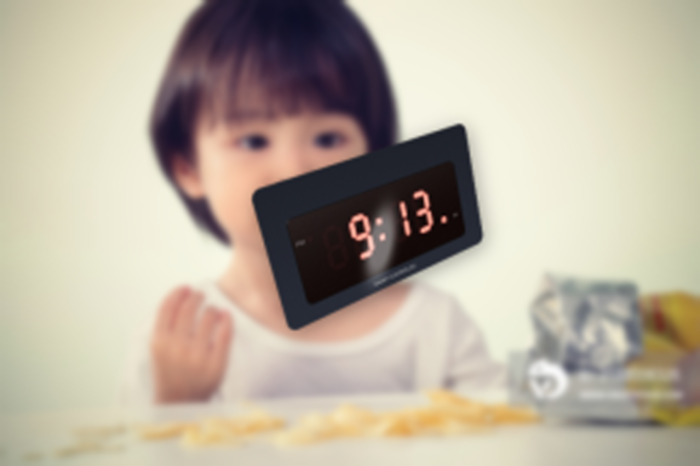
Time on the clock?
9:13
